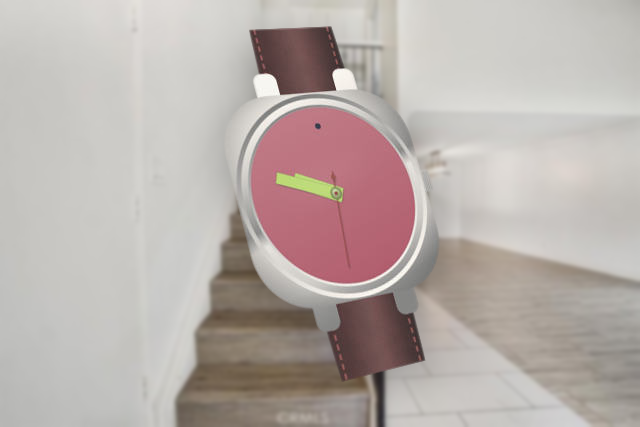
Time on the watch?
9:48:31
